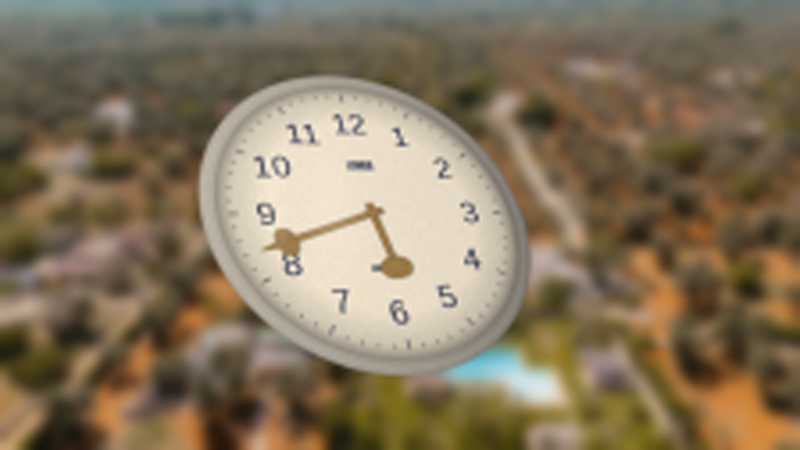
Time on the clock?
5:42
